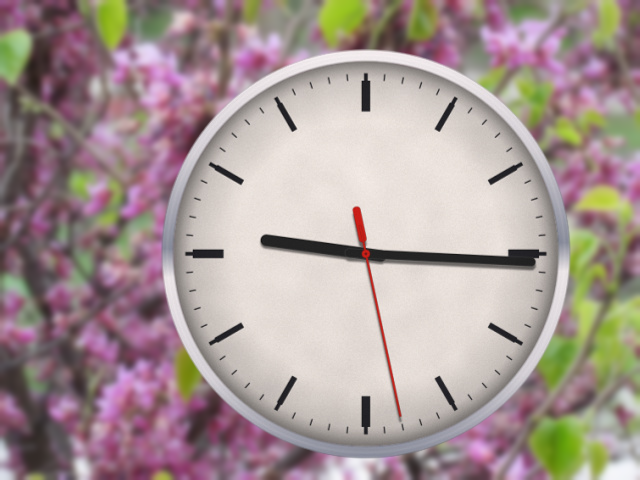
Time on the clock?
9:15:28
